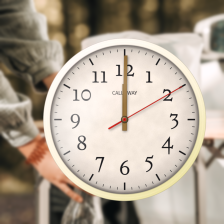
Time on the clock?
12:00:10
